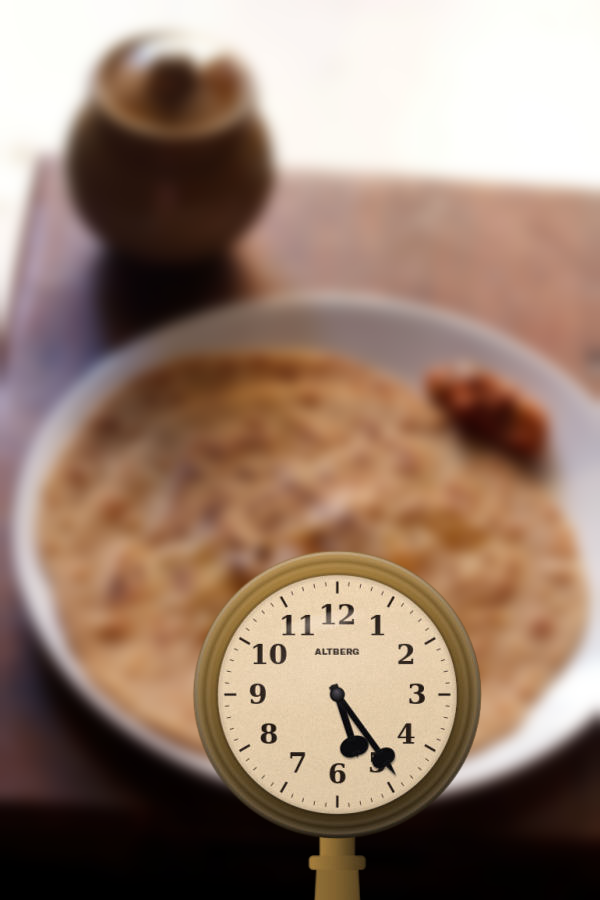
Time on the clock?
5:24
